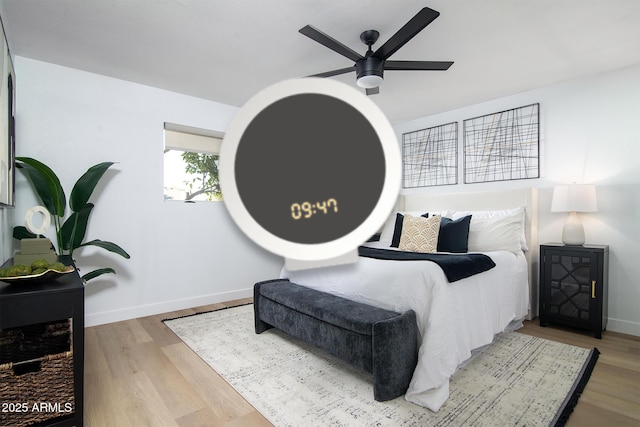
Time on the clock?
9:47
